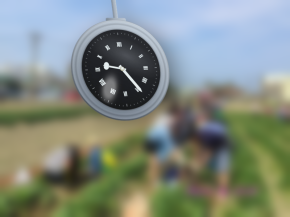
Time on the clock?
9:24
